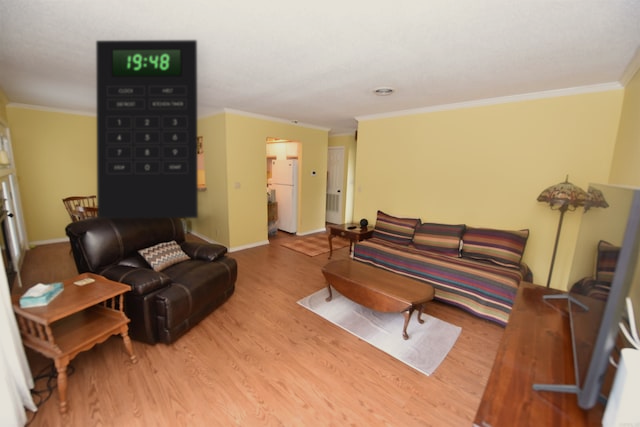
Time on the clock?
19:48
